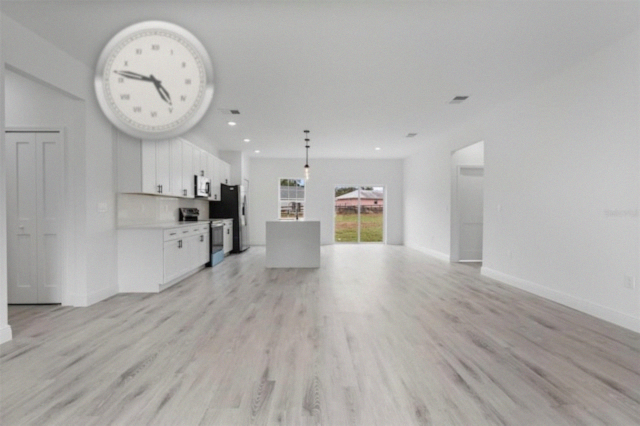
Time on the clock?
4:47
